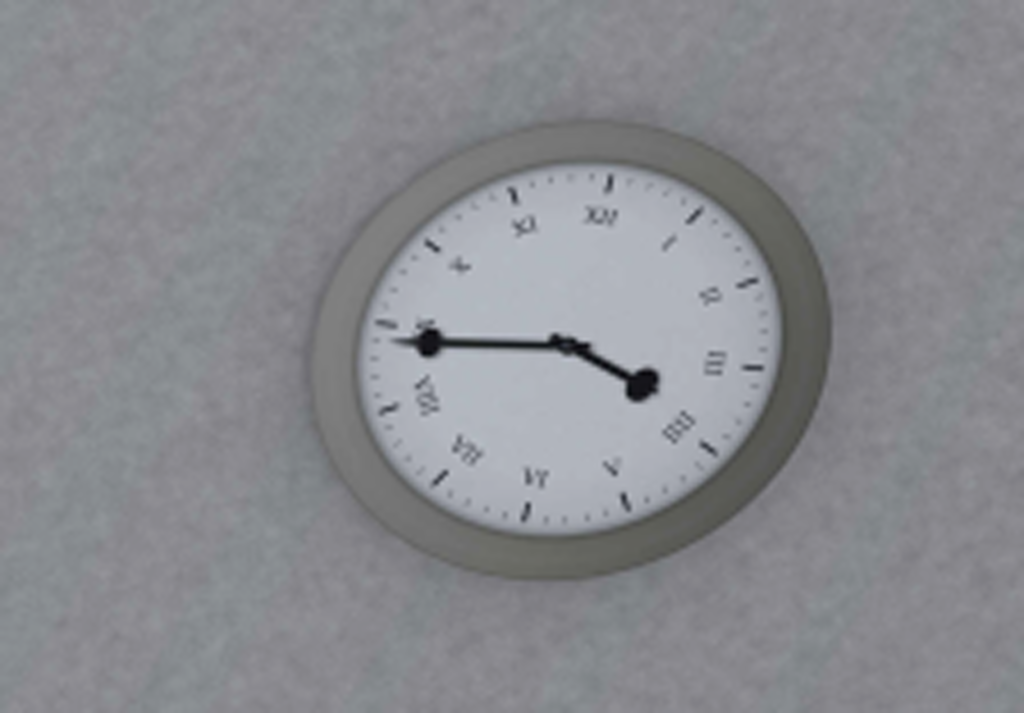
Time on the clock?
3:44
